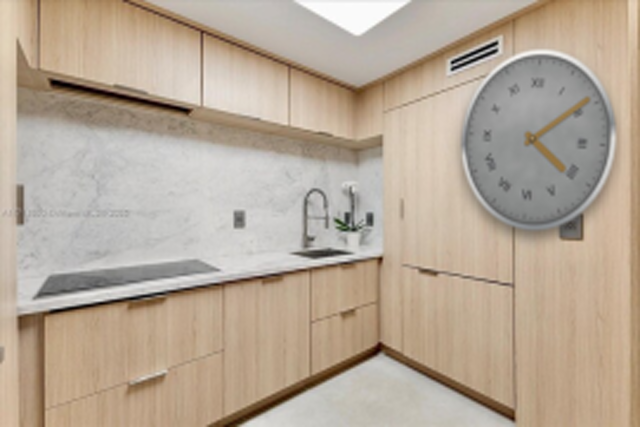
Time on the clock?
4:09
